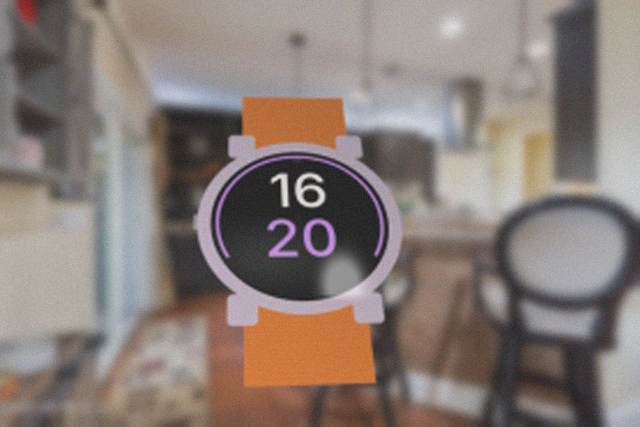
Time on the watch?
16:20
